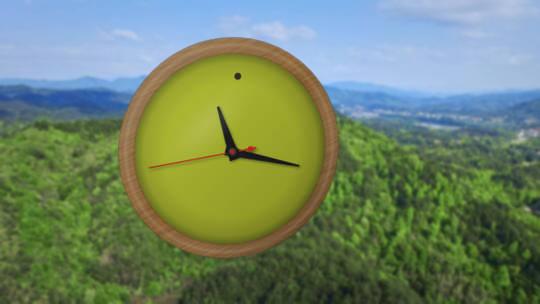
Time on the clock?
11:16:43
